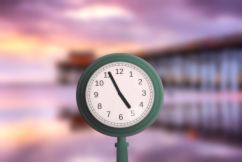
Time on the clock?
4:56
